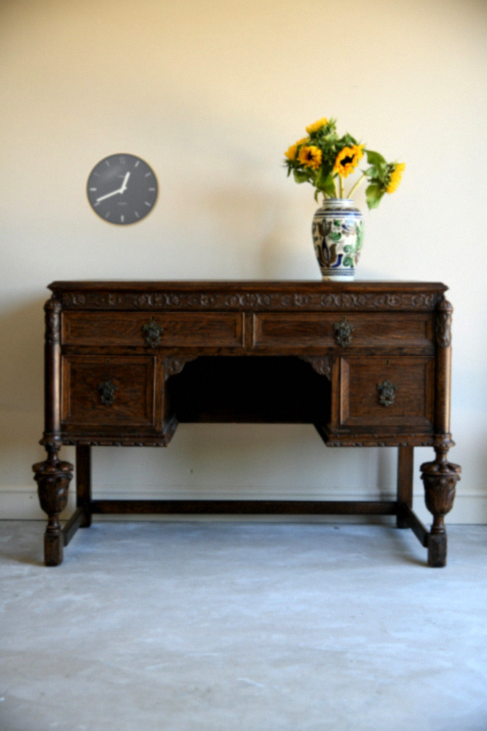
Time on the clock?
12:41
